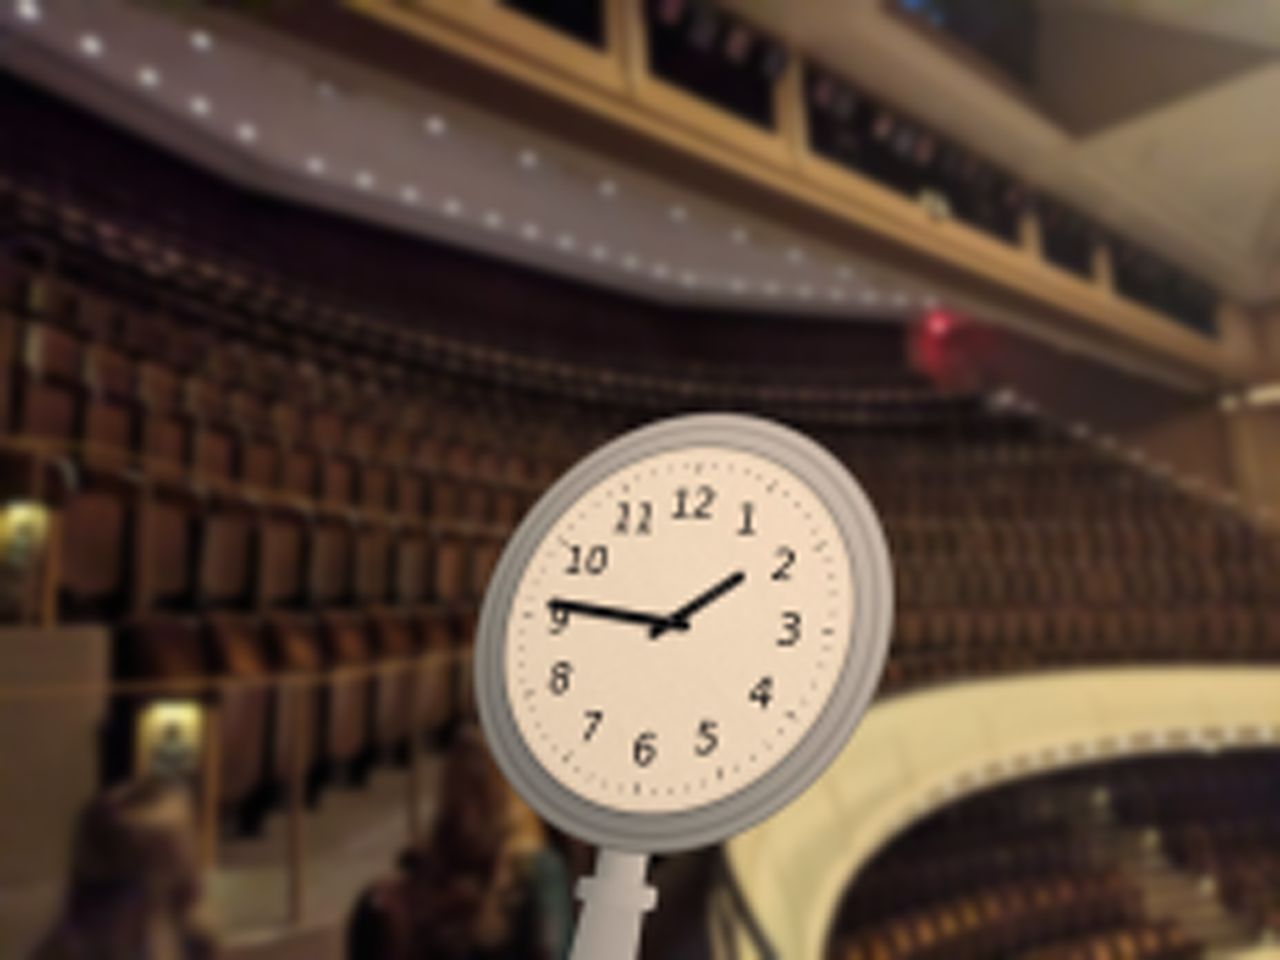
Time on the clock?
1:46
